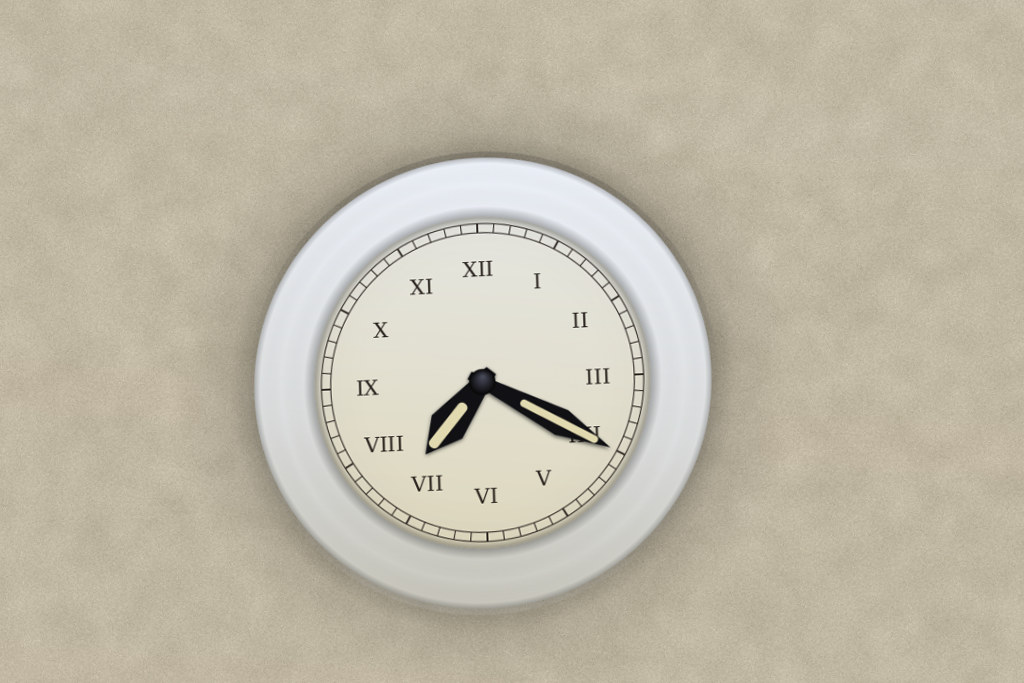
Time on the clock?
7:20
